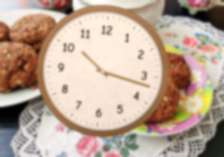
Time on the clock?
10:17
